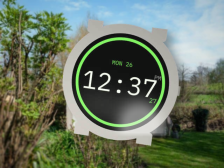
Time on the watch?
12:37
